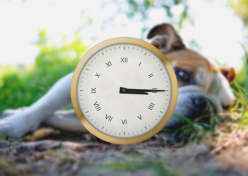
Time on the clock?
3:15
